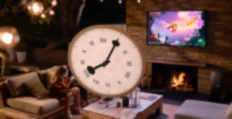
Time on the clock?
8:05
